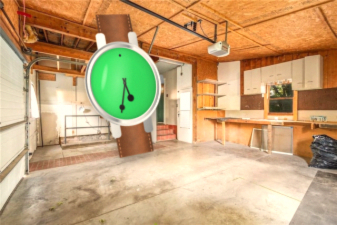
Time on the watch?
5:33
